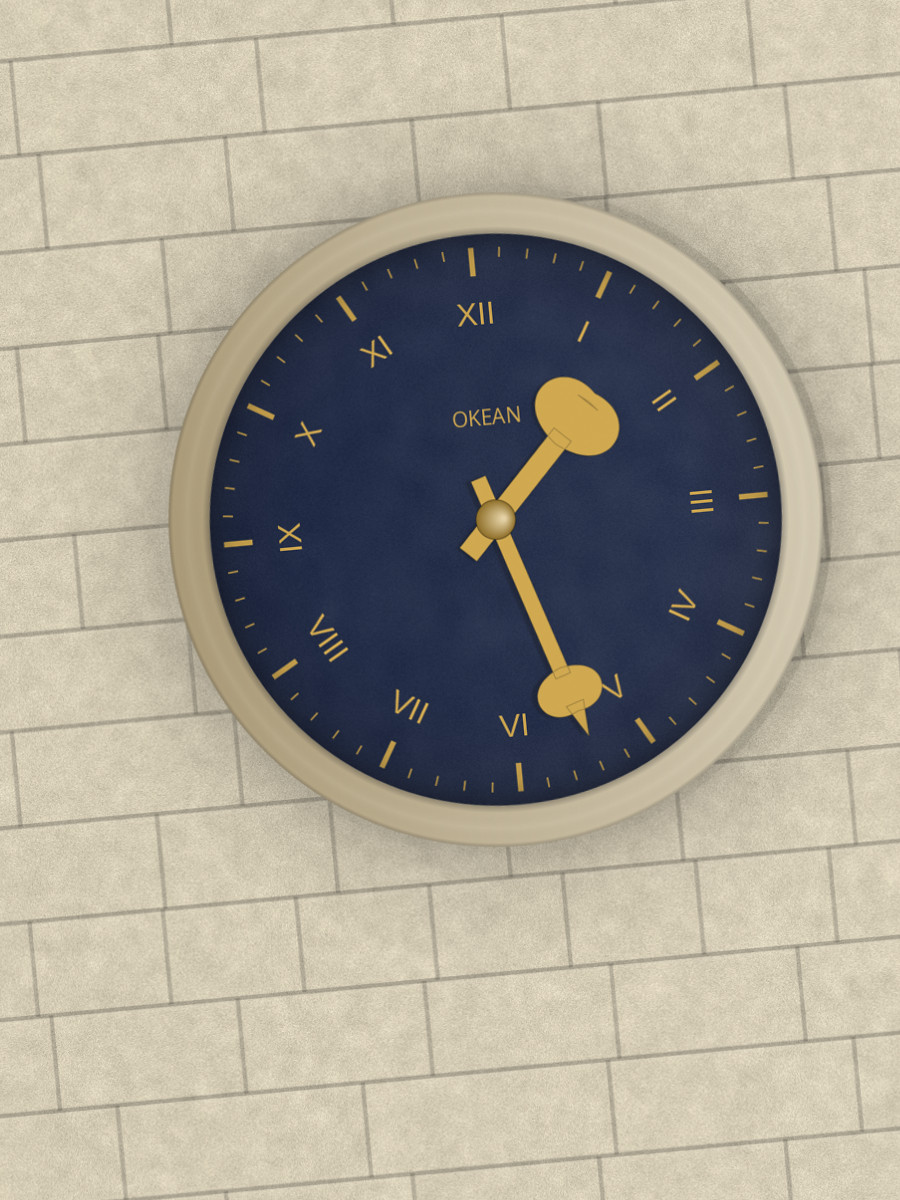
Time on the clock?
1:27
